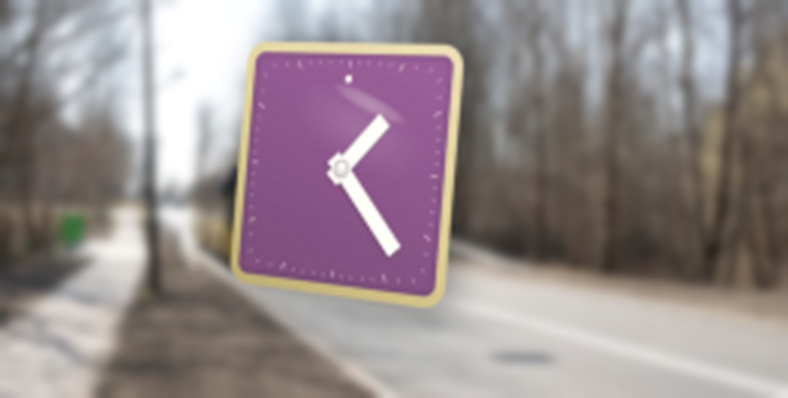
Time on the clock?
1:23
